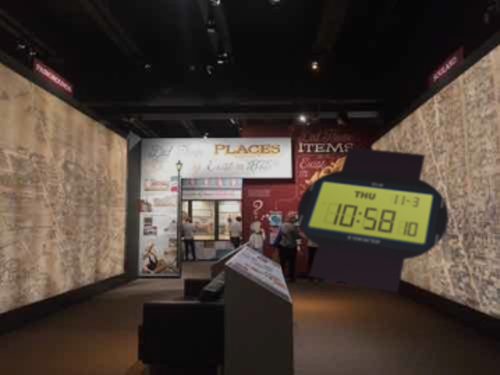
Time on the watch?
10:58:10
